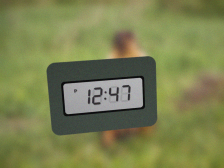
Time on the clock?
12:47
